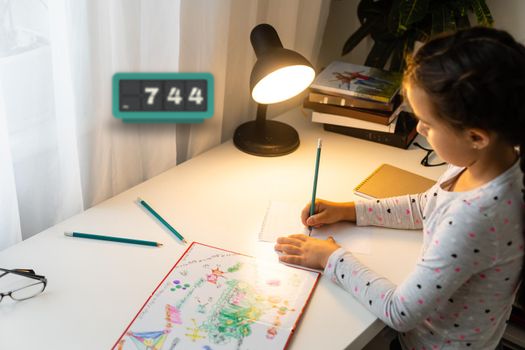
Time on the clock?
7:44
